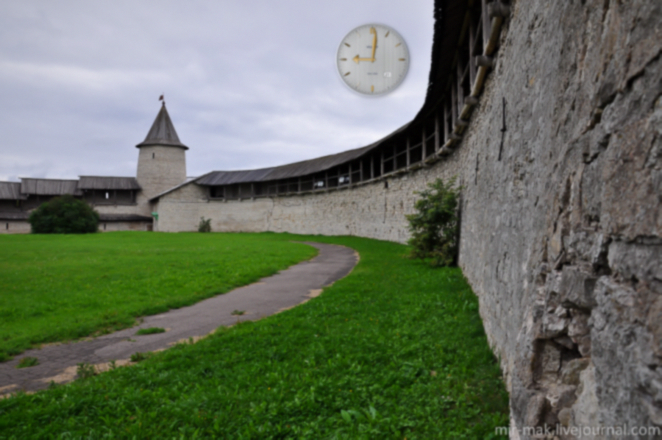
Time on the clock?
9:01
